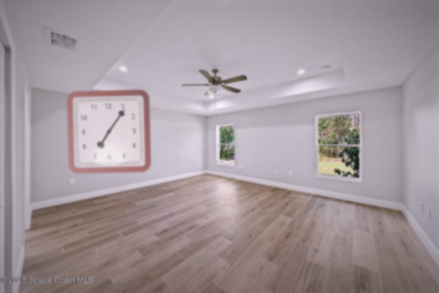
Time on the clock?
7:06
